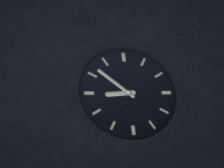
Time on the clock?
8:52
